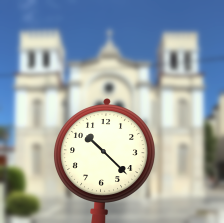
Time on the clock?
10:22
